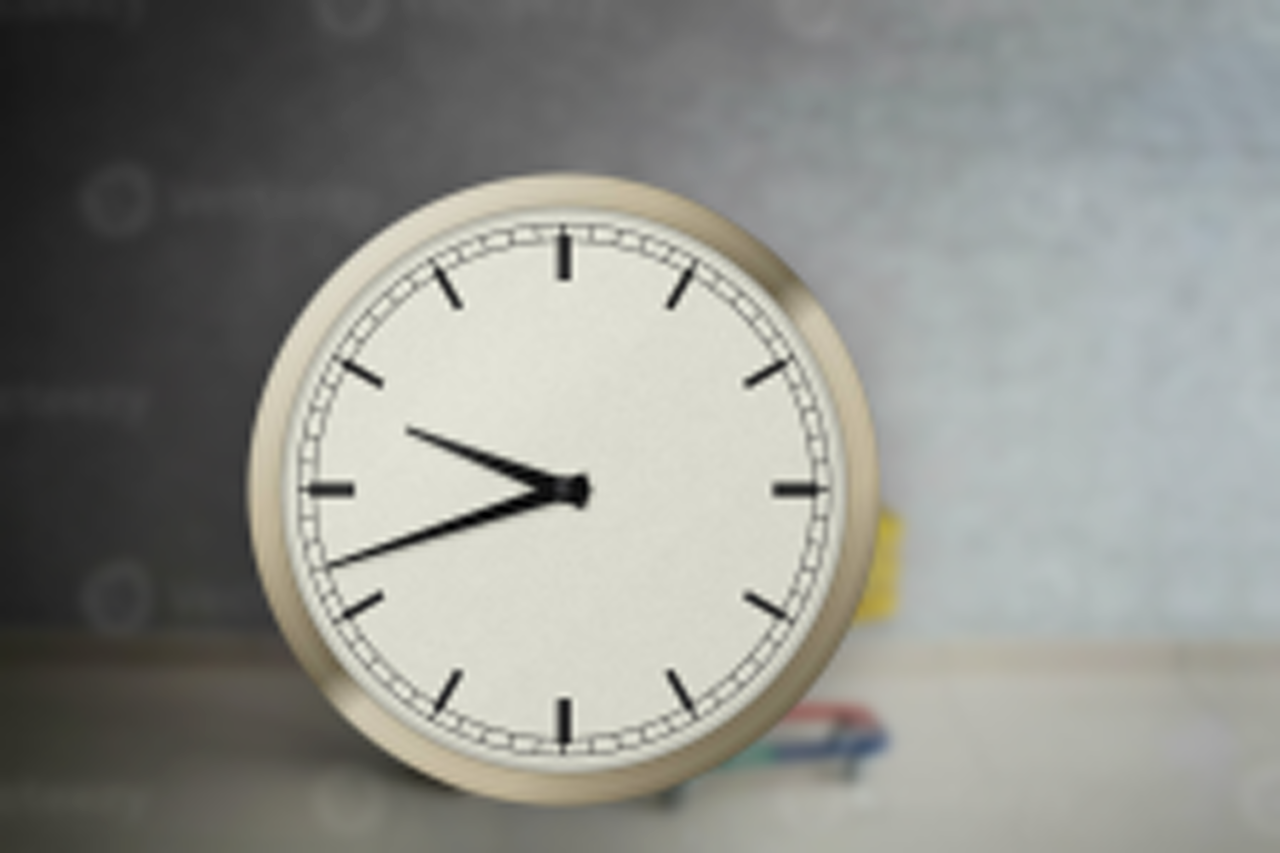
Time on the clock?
9:42
